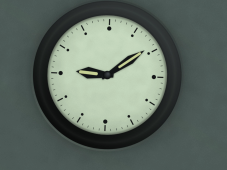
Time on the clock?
9:09
